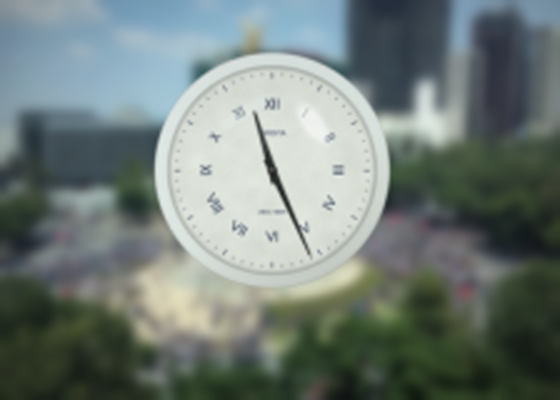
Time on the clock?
11:26
